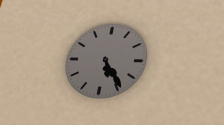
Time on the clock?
5:24
